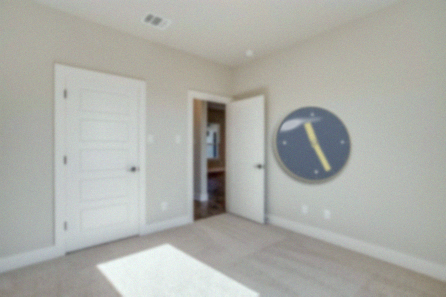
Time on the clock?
11:26
